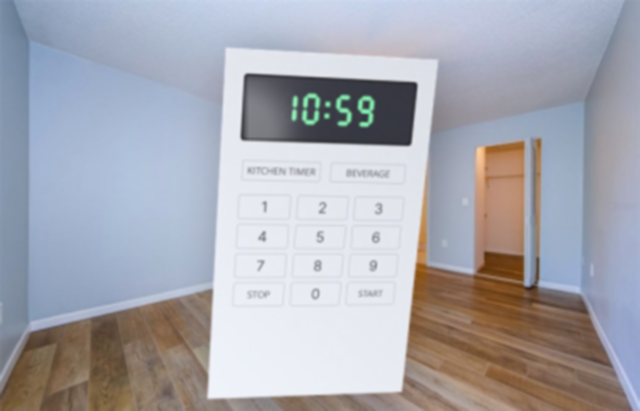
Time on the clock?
10:59
